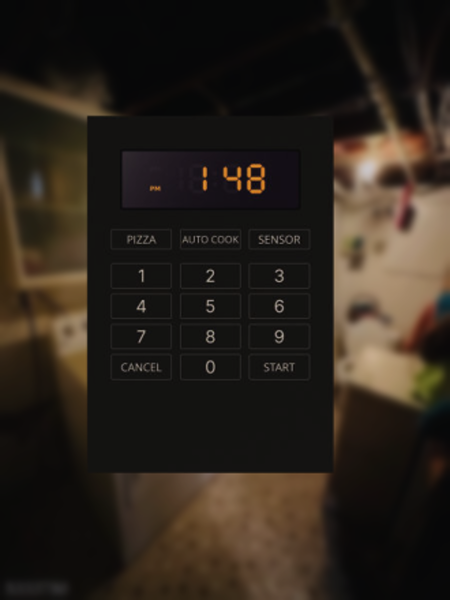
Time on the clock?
1:48
